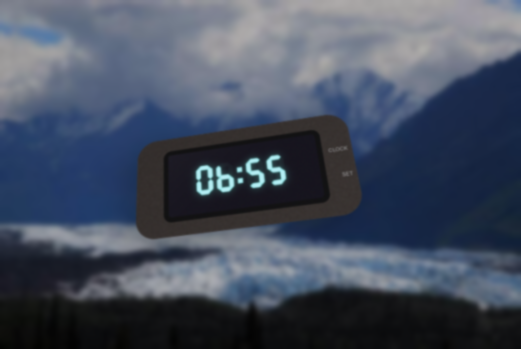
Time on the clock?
6:55
